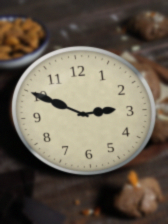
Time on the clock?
2:50
